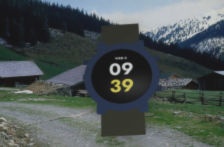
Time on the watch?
9:39
